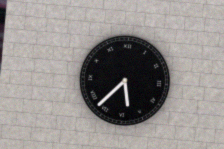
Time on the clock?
5:37
